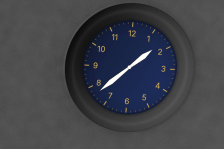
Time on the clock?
1:38
